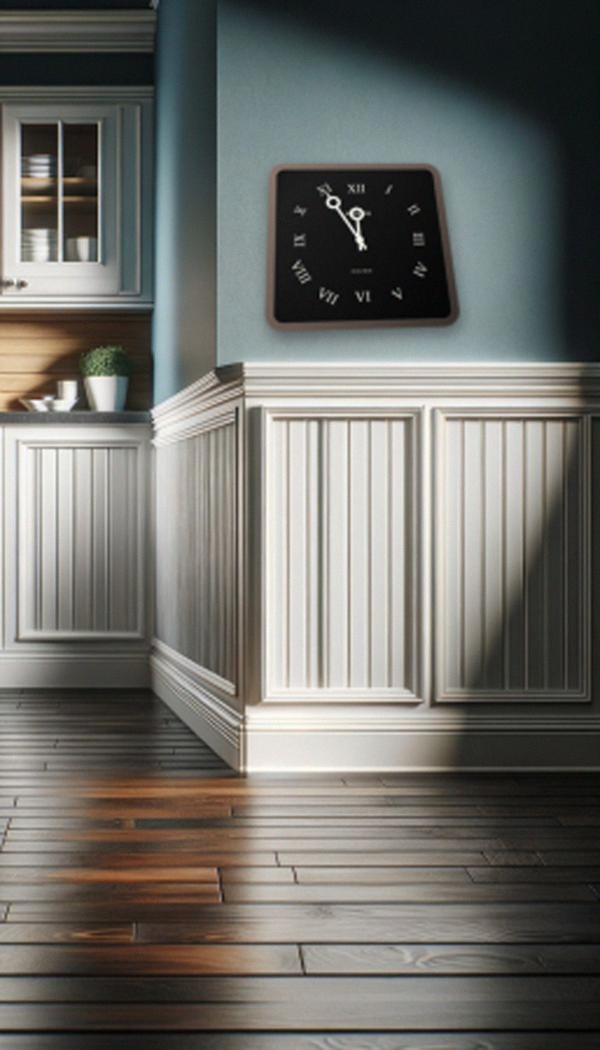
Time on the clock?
11:55
